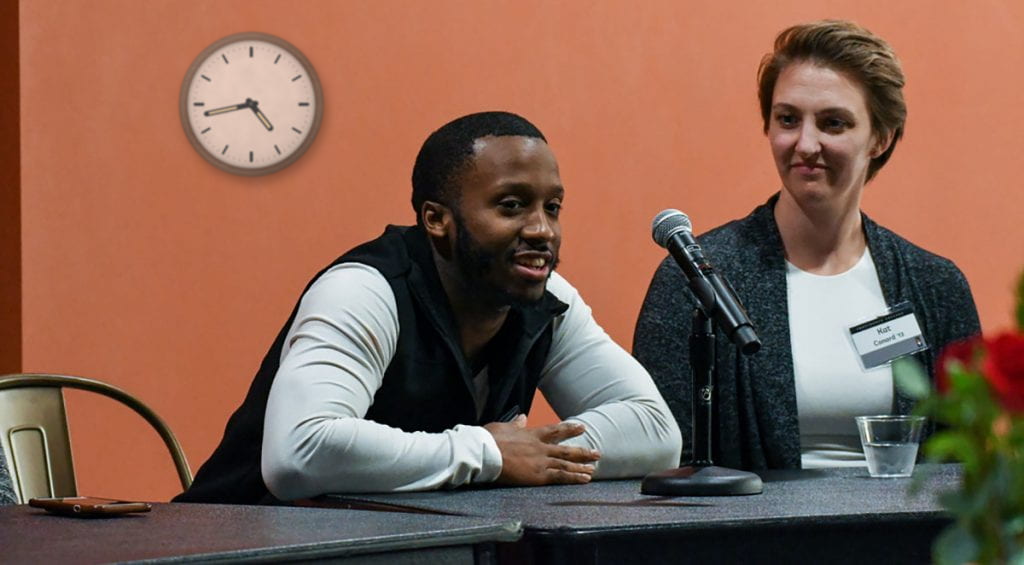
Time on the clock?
4:43
